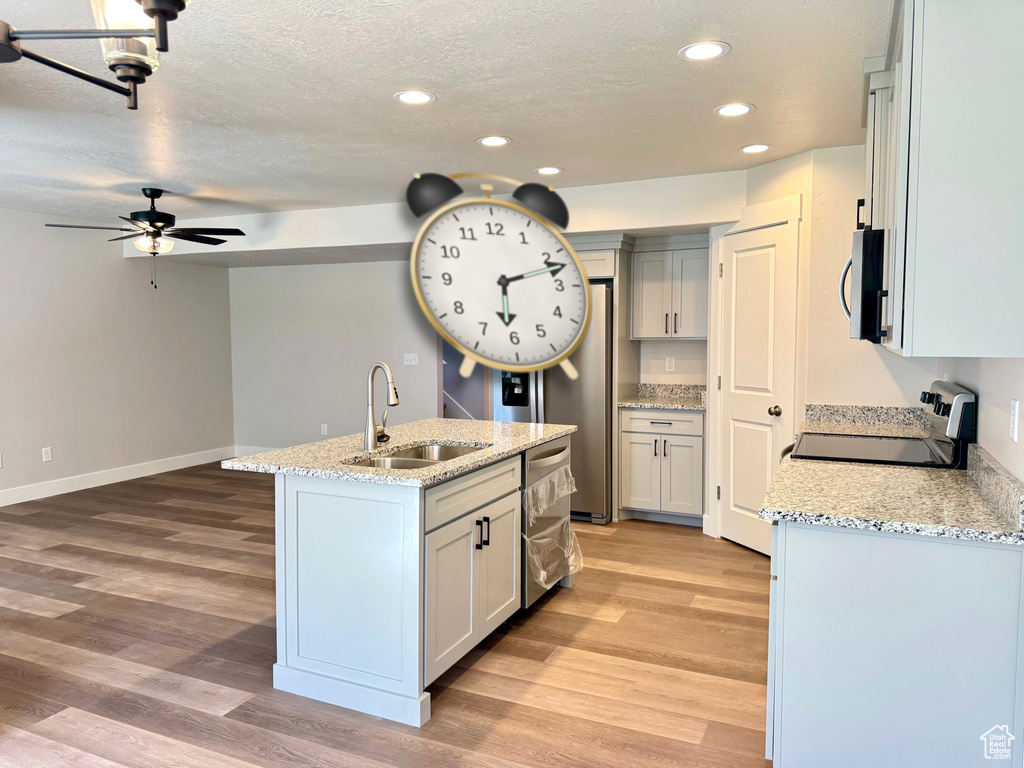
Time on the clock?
6:12
